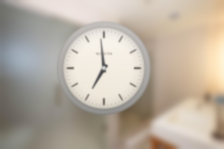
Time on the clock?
6:59
